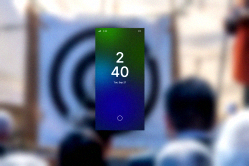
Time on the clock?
2:40
